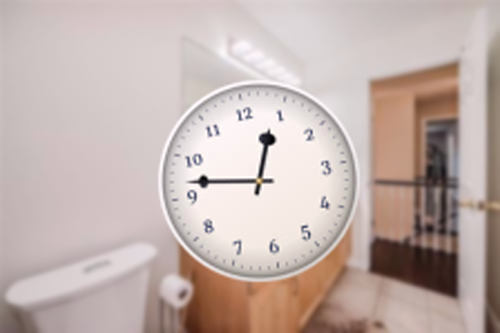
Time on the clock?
12:47
